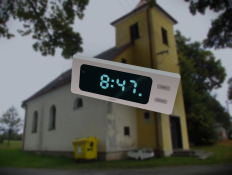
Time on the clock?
8:47
